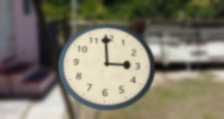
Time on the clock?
2:59
